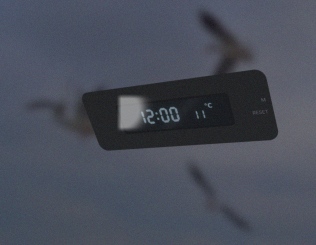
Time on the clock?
12:00
